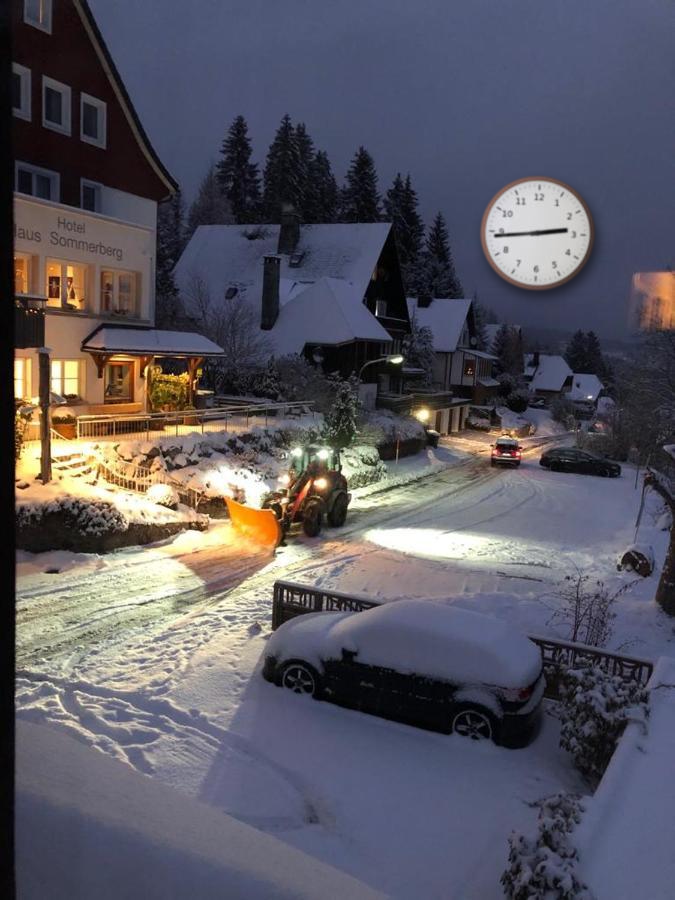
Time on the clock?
2:44
